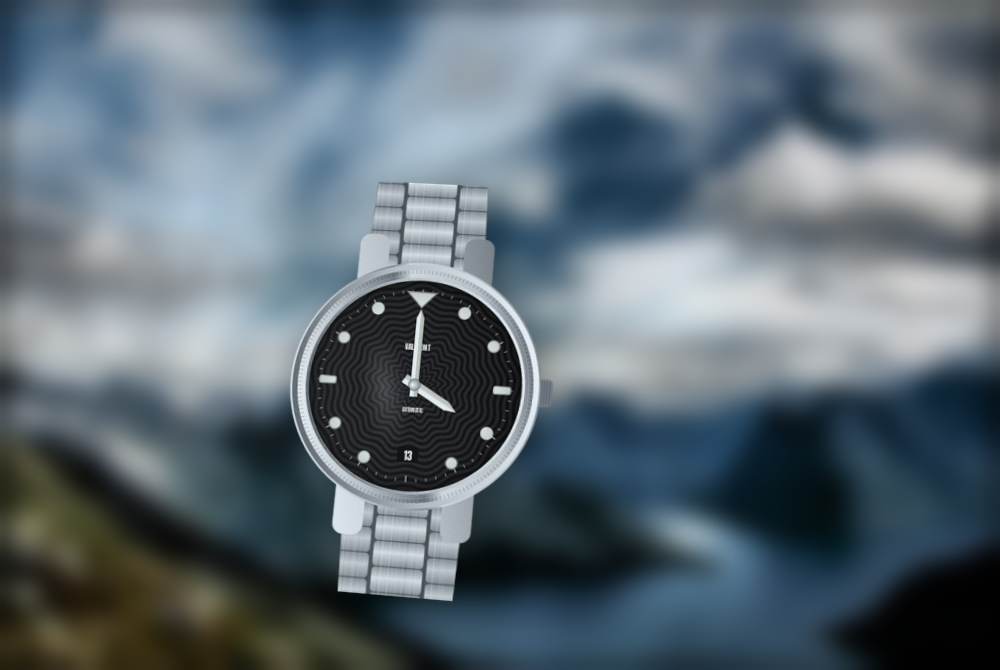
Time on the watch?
4:00
